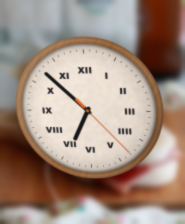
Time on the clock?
6:52:23
